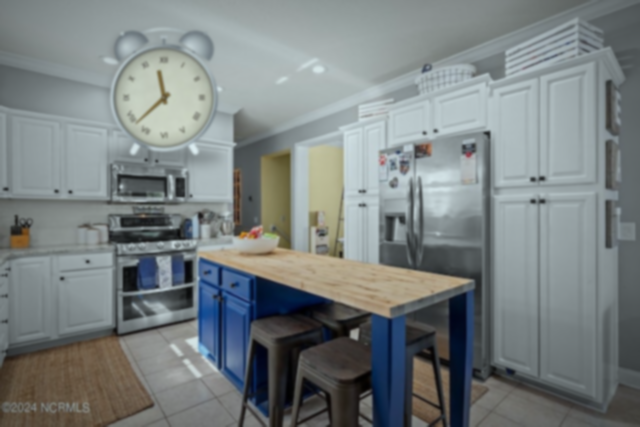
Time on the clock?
11:38
